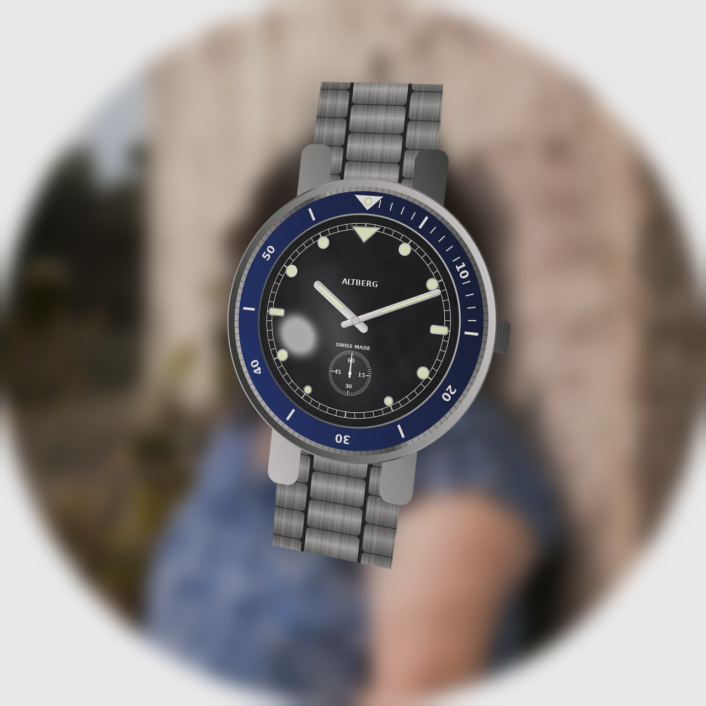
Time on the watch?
10:11
